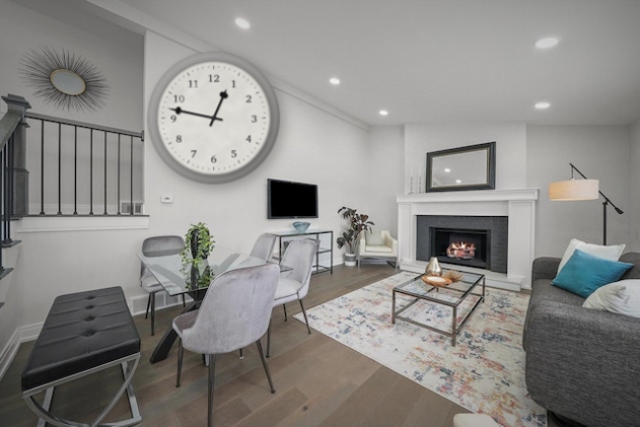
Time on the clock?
12:47
